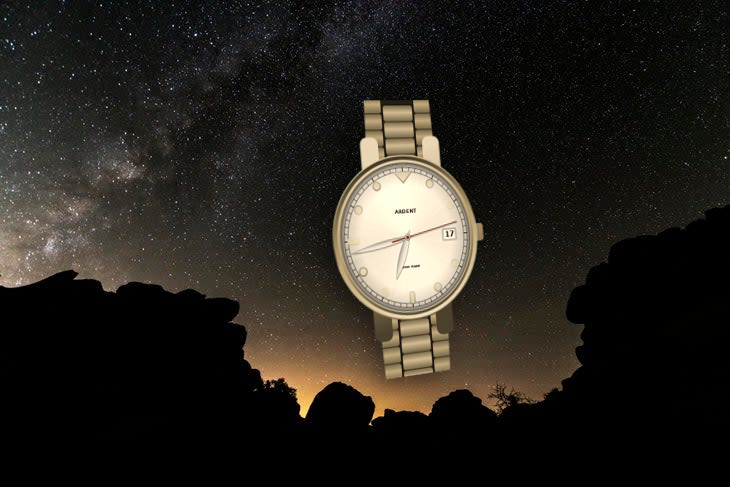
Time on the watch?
6:43:13
